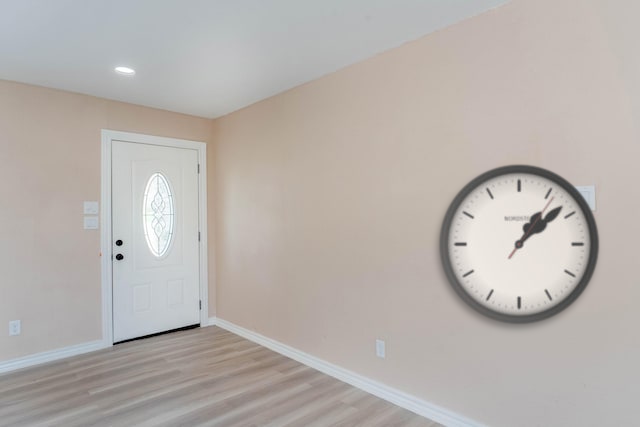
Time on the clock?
1:08:06
